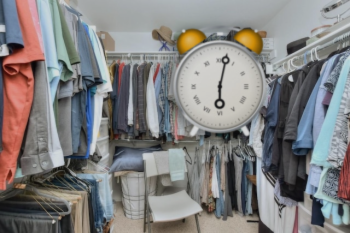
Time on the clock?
6:02
